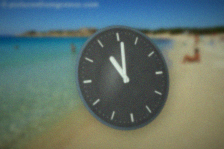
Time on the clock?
11:01
